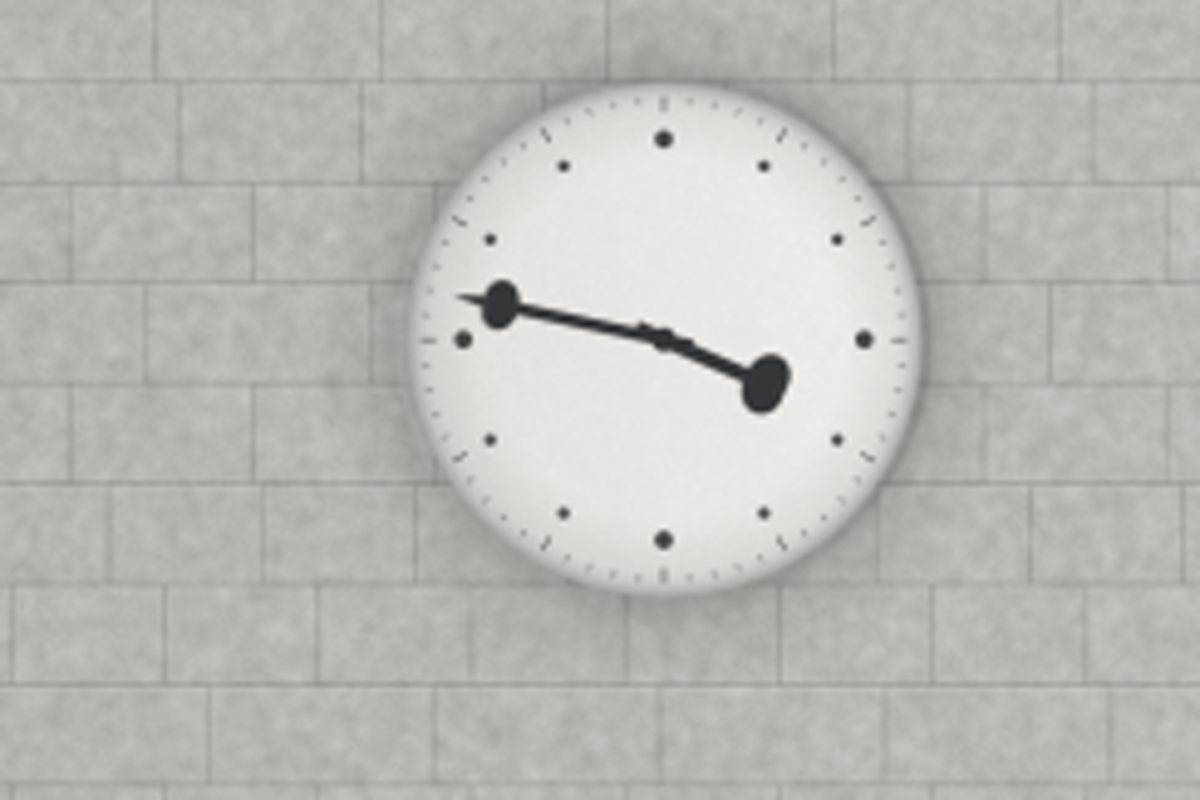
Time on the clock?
3:47
